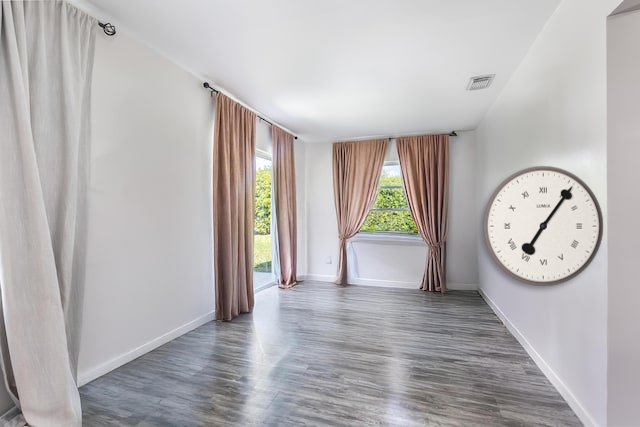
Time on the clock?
7:06
